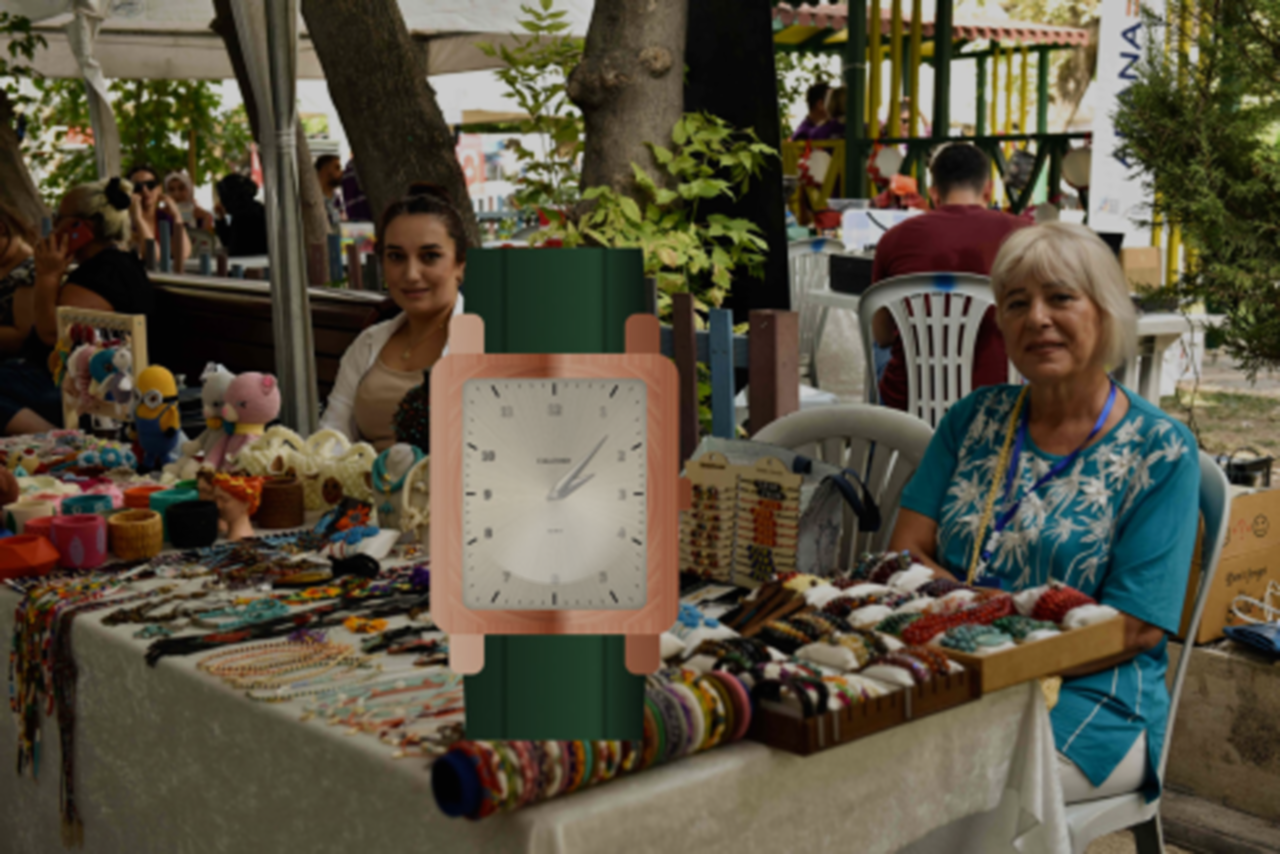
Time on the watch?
2:07
